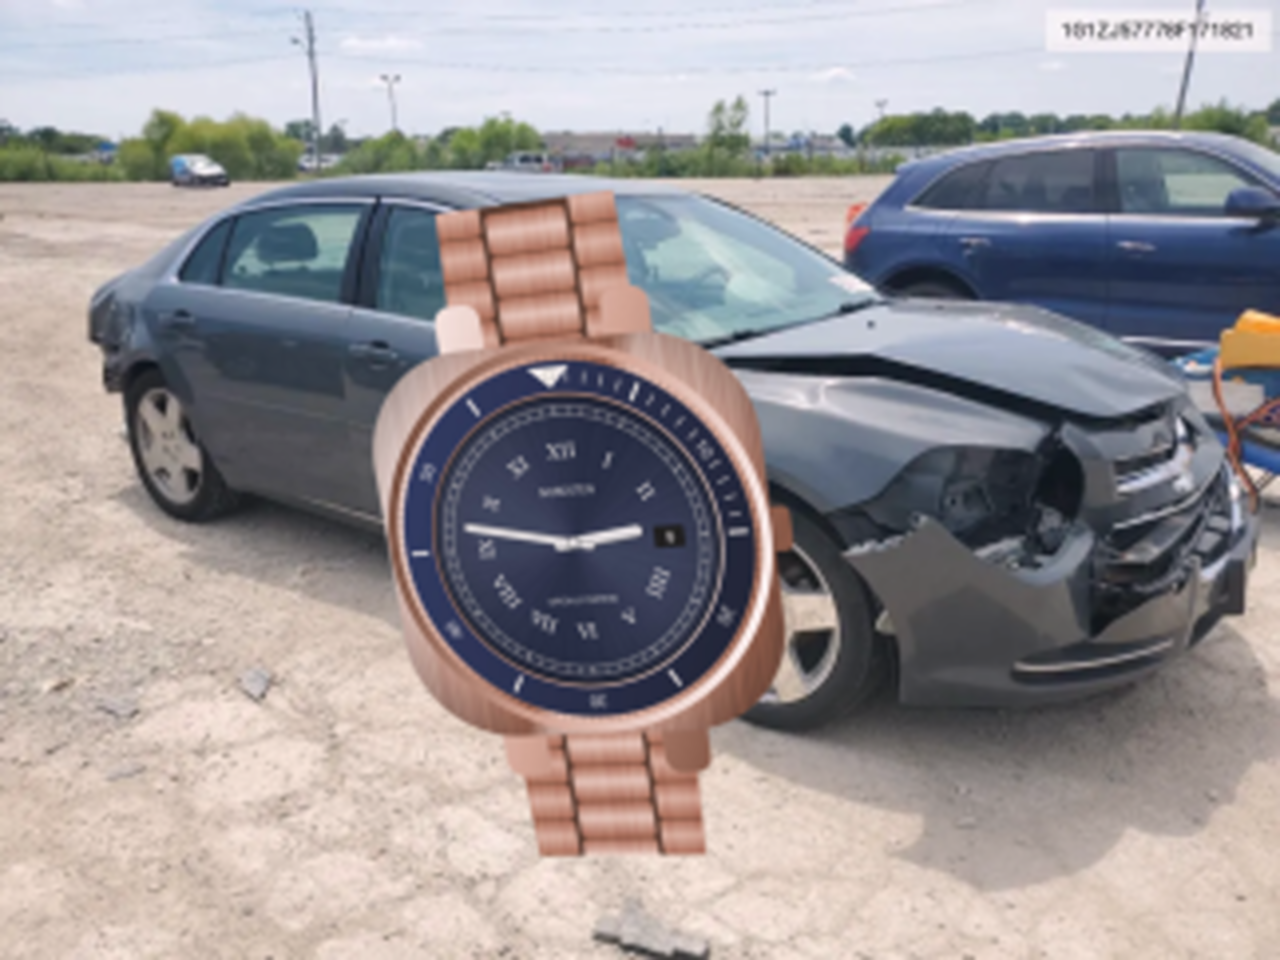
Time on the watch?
2:47
